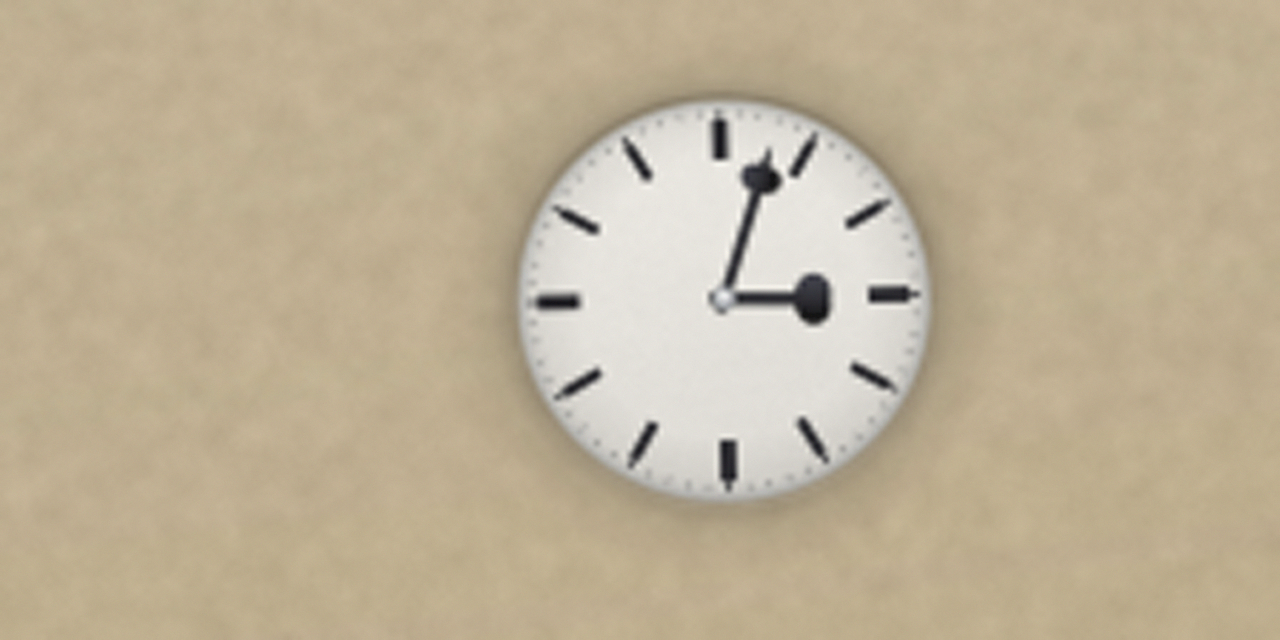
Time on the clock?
3:03
